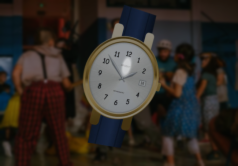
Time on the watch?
1:52
